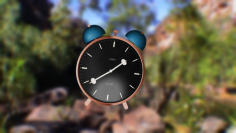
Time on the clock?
1:39
